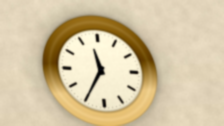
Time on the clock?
11:35
